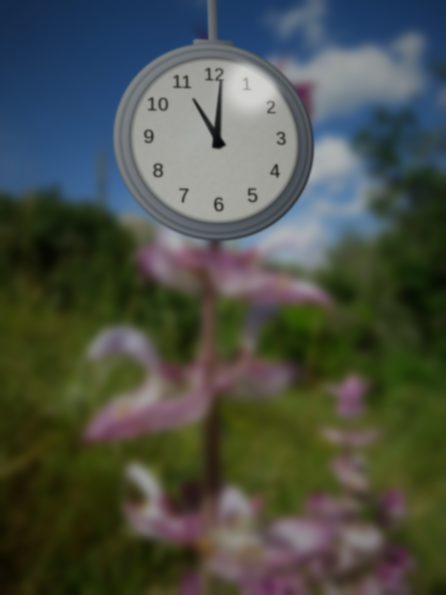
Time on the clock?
11:01
